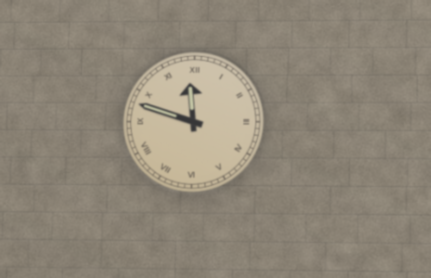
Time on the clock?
11:48
